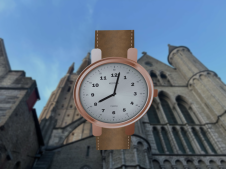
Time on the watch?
8:02
